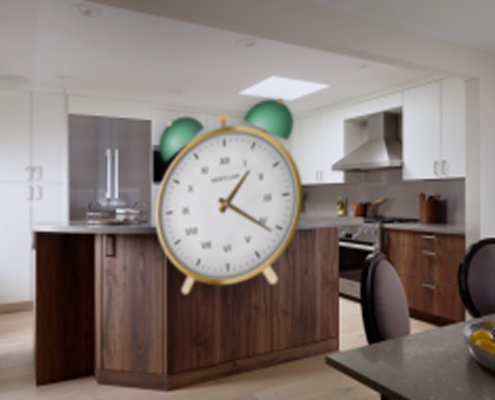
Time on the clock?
1:21
